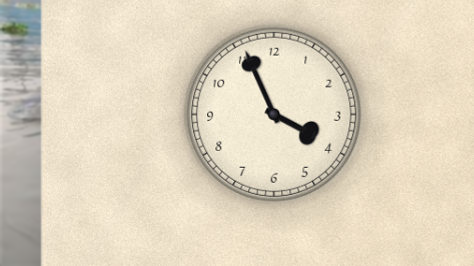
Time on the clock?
3:56
